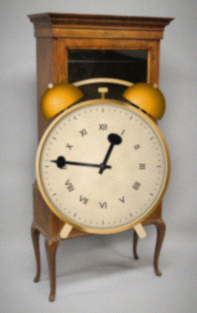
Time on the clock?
12:46
